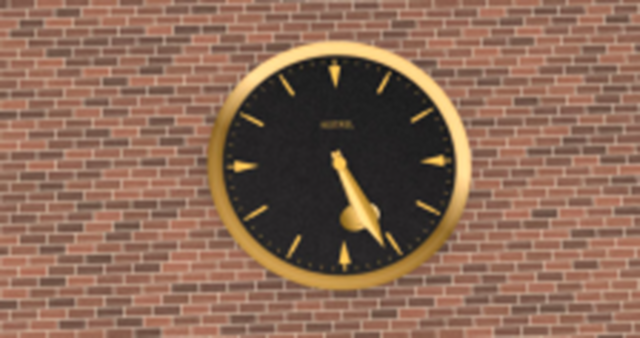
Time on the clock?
5:26
